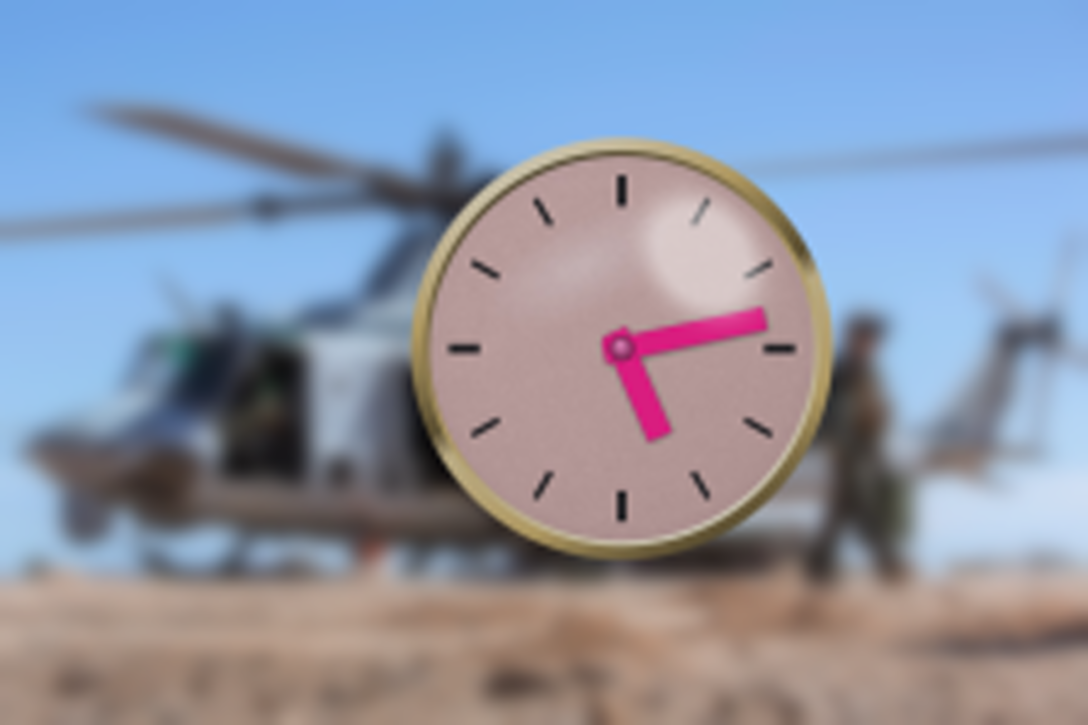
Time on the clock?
5:13
